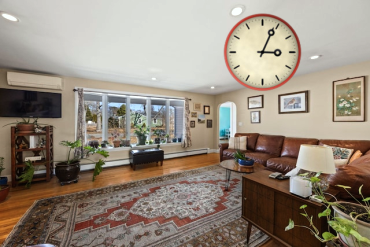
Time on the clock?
3:04
